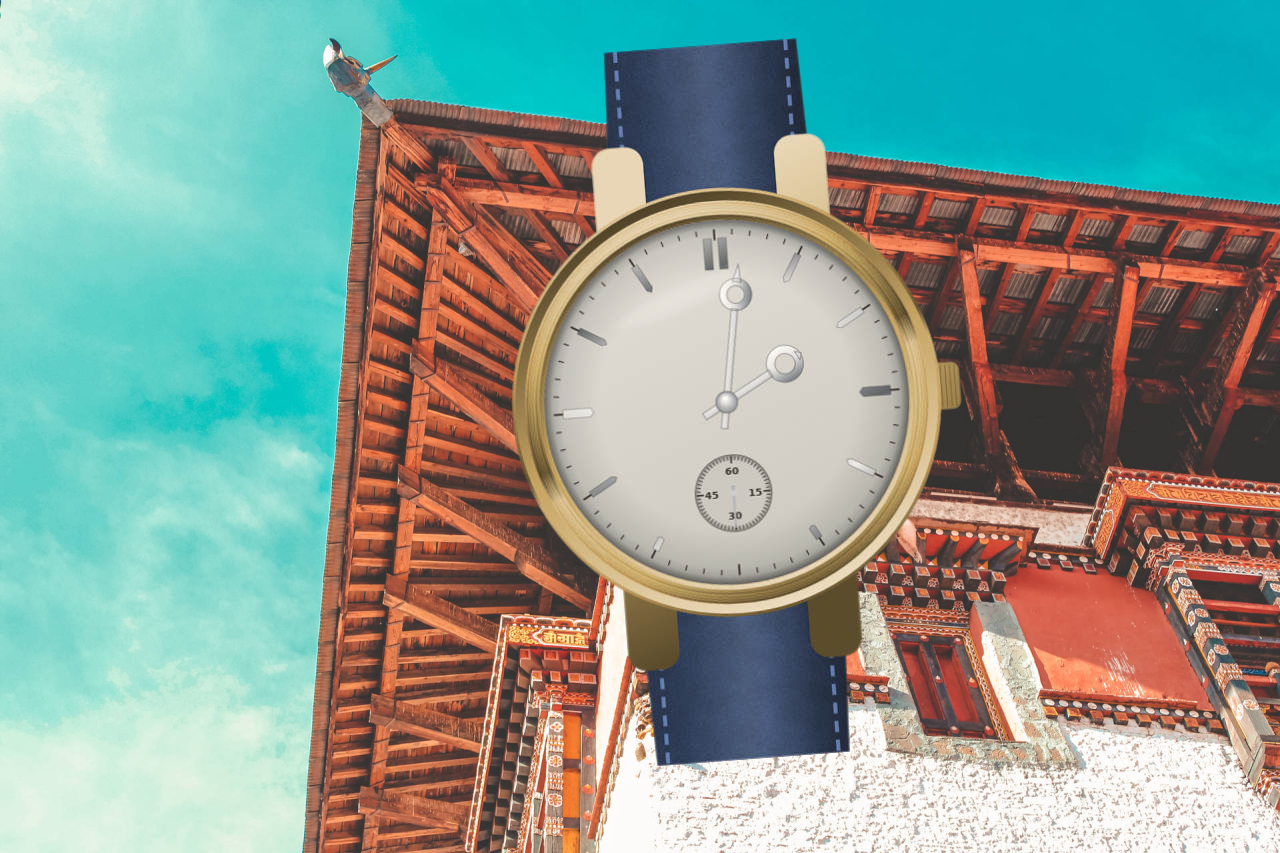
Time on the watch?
2:01:30
